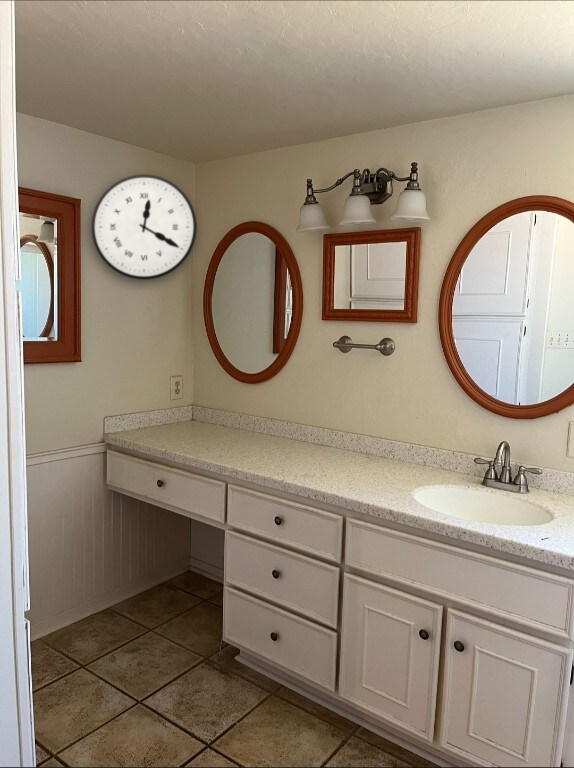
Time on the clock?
12:20
